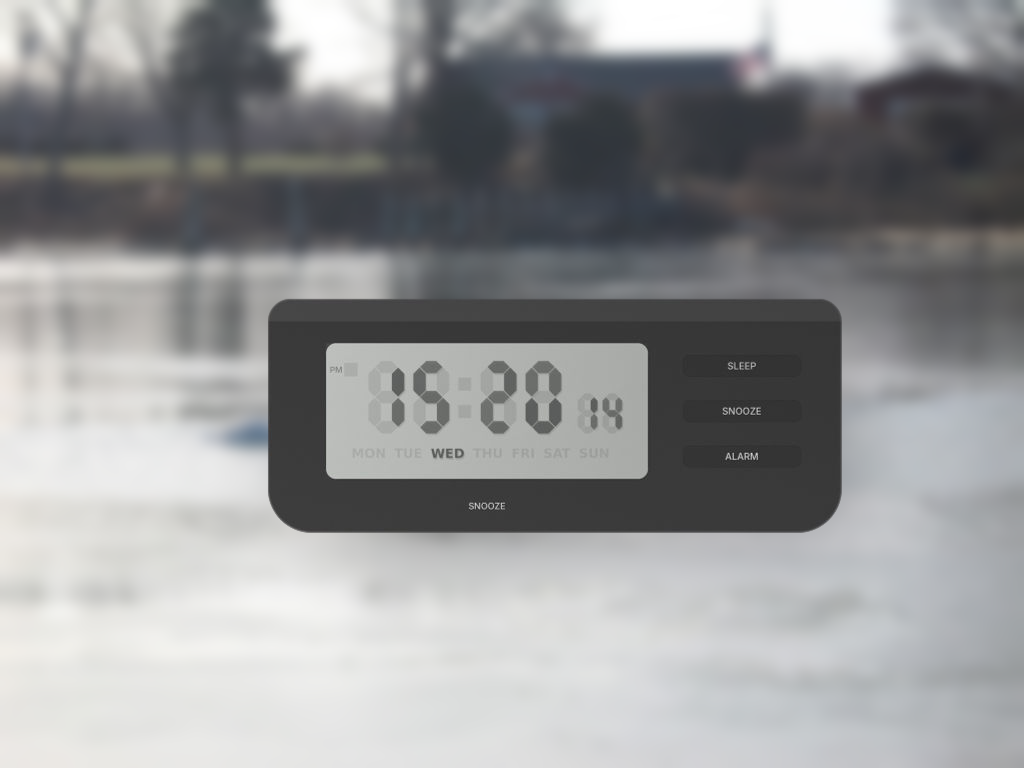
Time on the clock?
15:20:14
